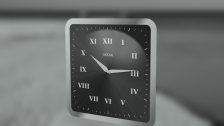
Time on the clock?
10:14
